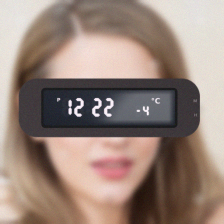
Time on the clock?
12:22
